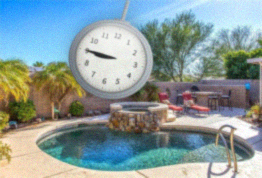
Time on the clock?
8:45
